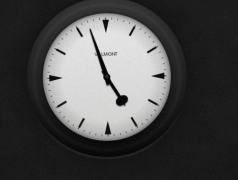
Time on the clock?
4:57
